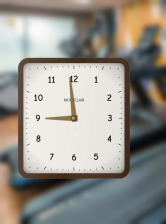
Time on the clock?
8:59
